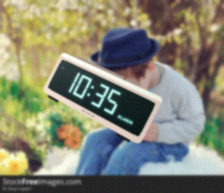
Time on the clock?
10:35
